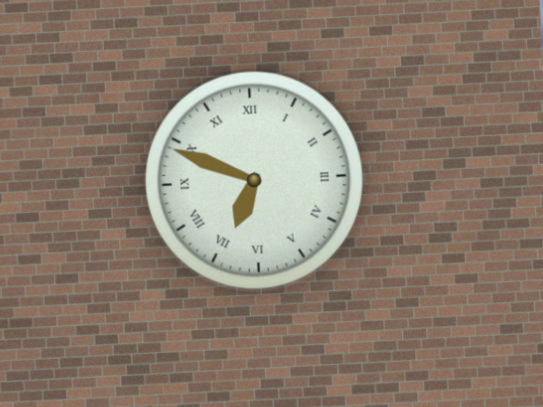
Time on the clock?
6:49
